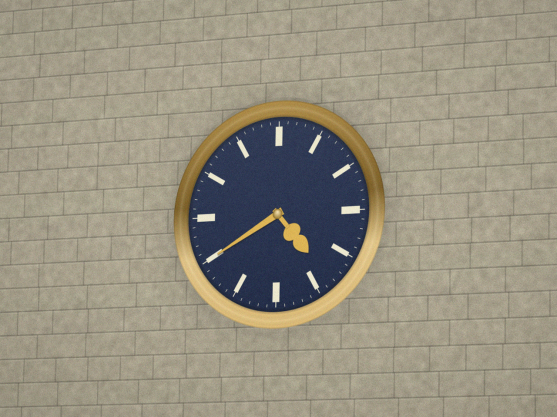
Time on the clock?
4:40
